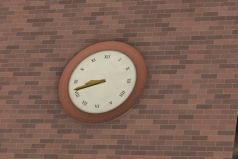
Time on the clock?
8:42
